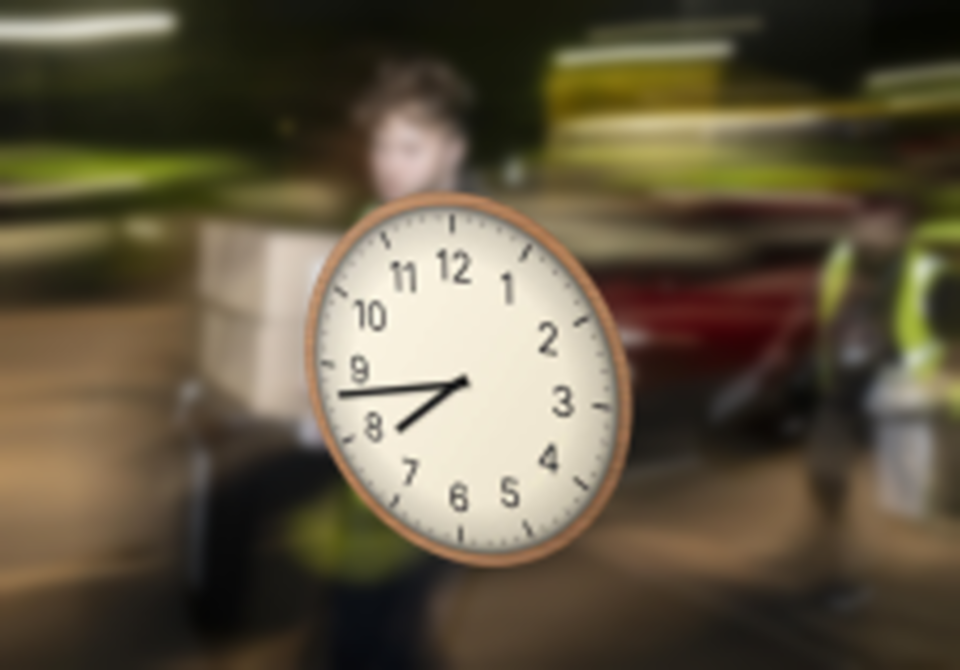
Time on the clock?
7:43
